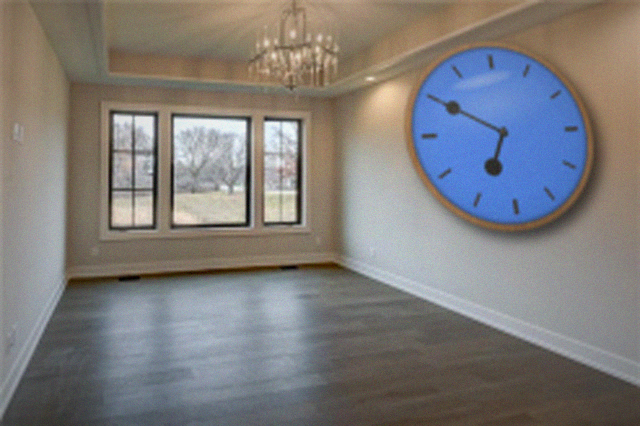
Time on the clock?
6:50
